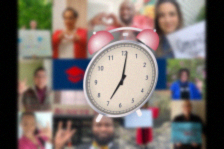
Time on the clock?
7:01
